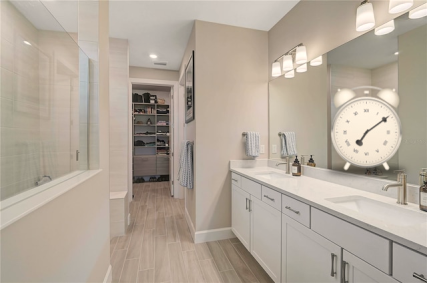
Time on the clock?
7:09
